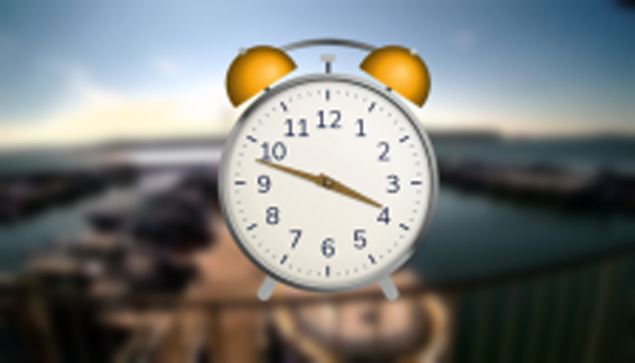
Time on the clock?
3:48
